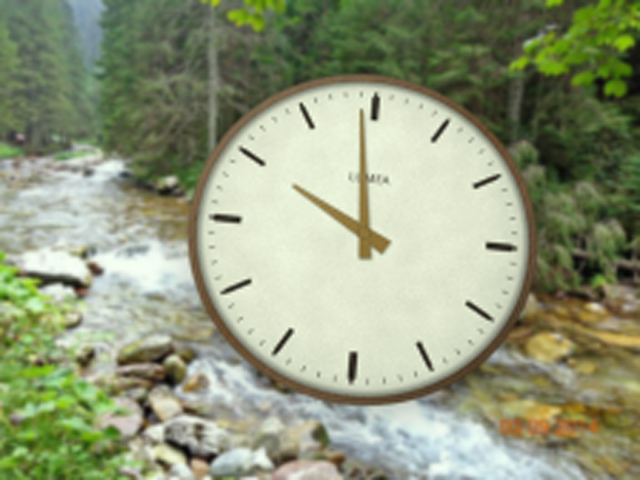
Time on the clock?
9:59
